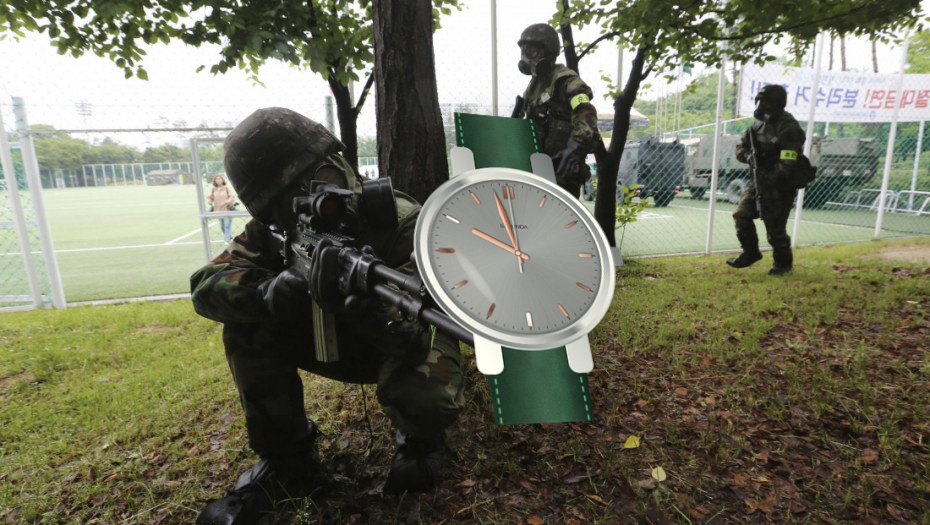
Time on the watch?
9:58:00
